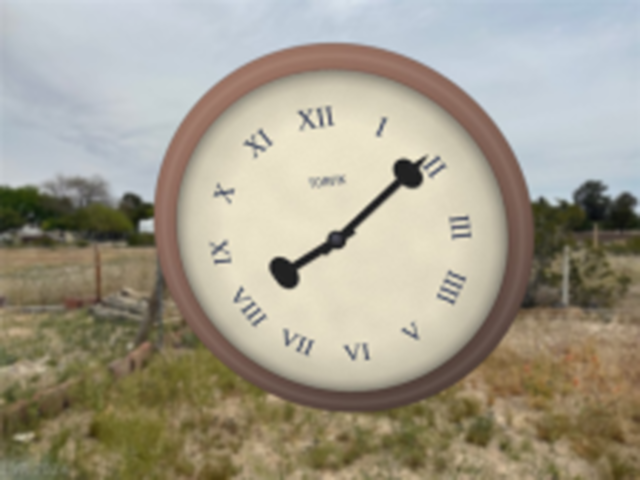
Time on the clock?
8:09
